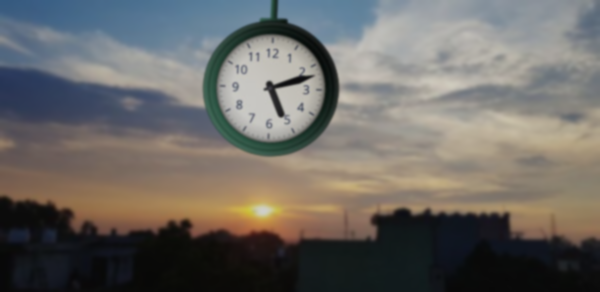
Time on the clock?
5:12
